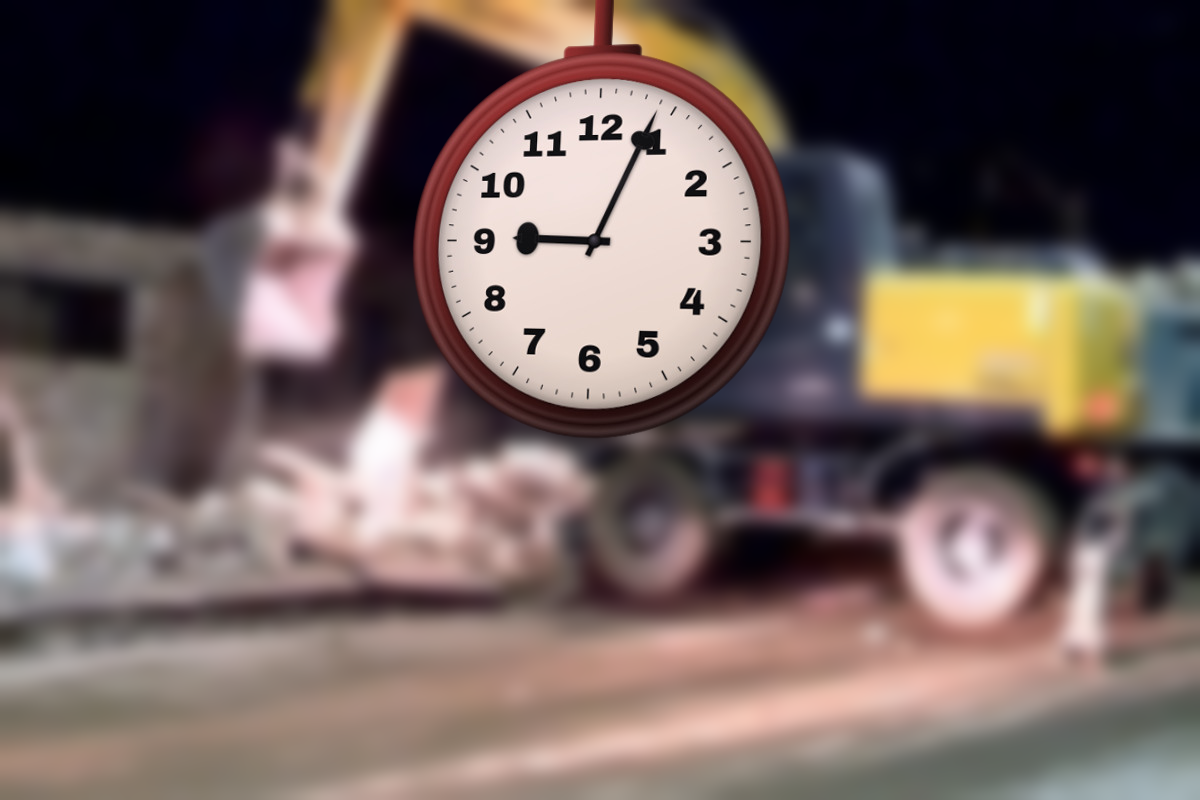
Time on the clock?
9:04
